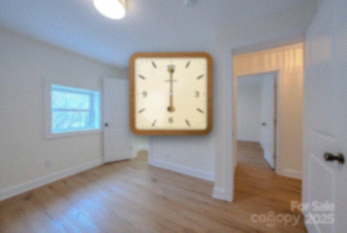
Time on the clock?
6:00
